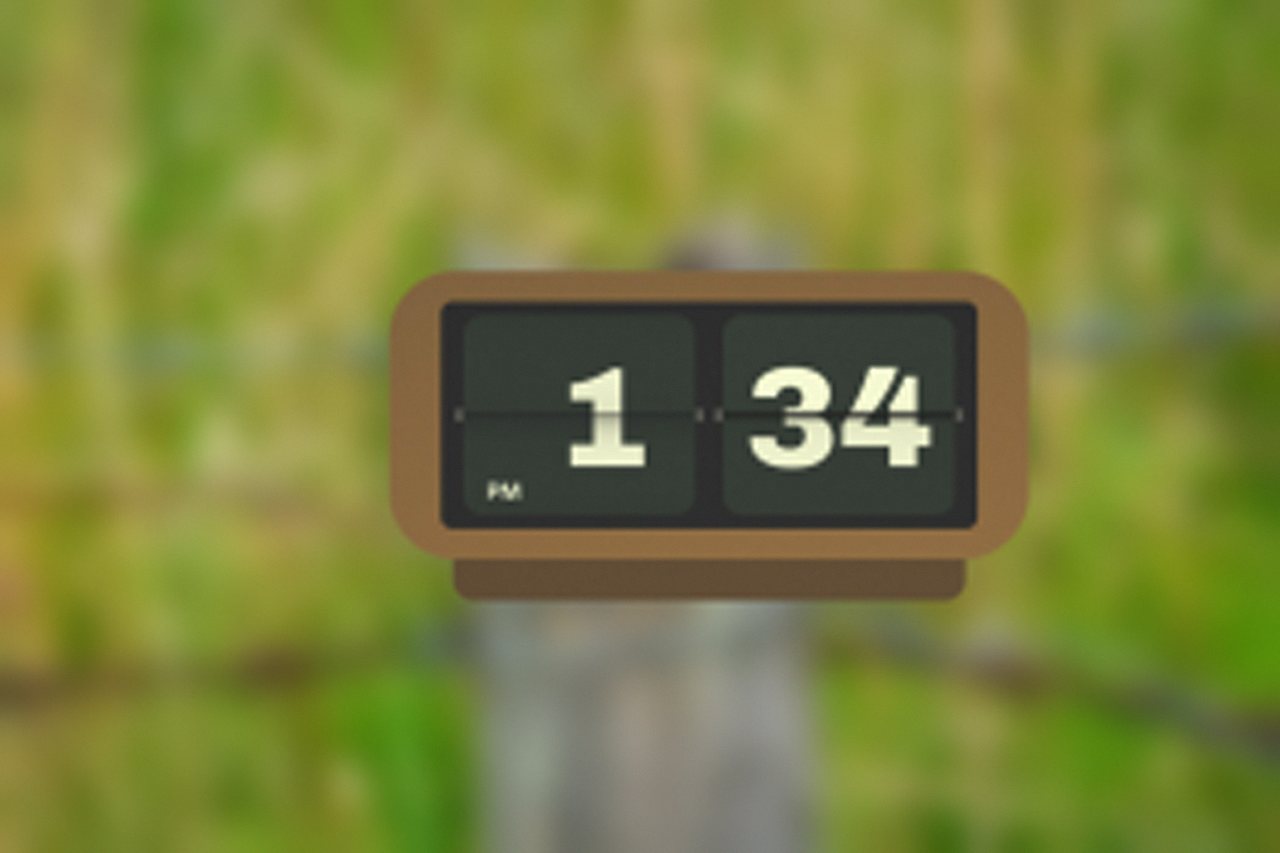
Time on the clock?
1:34
